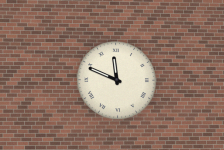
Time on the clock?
11:49
